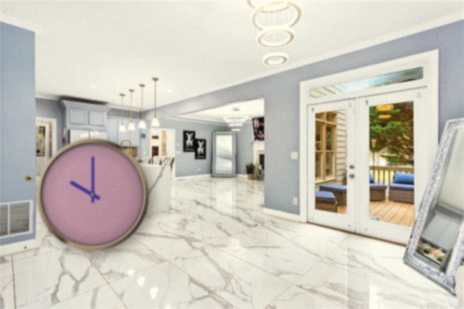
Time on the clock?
10:00
